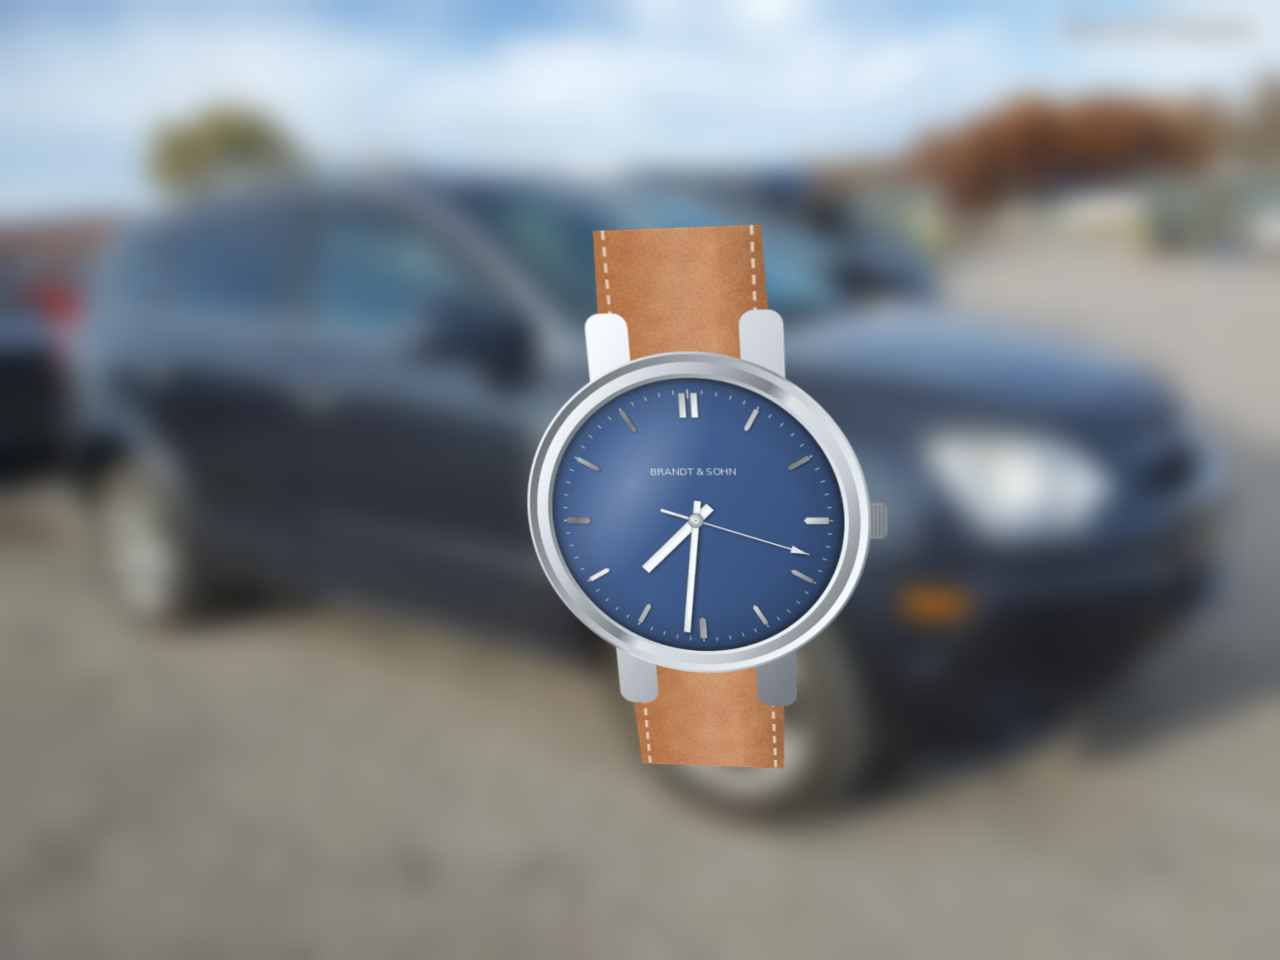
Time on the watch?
7:31:18
